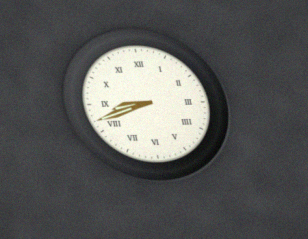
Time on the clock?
8:42
